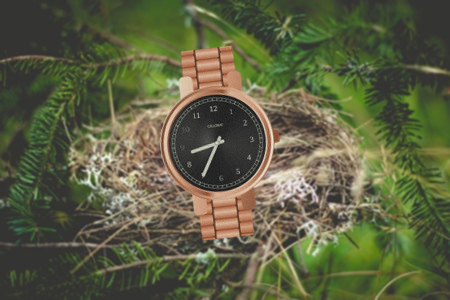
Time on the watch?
8:35
